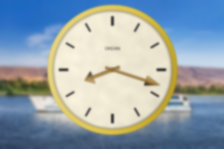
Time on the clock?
8:18
